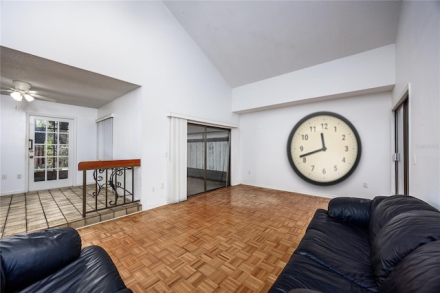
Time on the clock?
11:42
